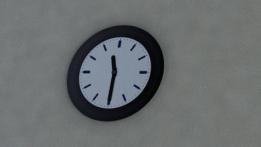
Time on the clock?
11:30
